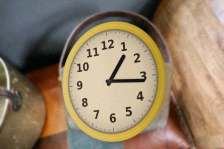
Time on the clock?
1:16
